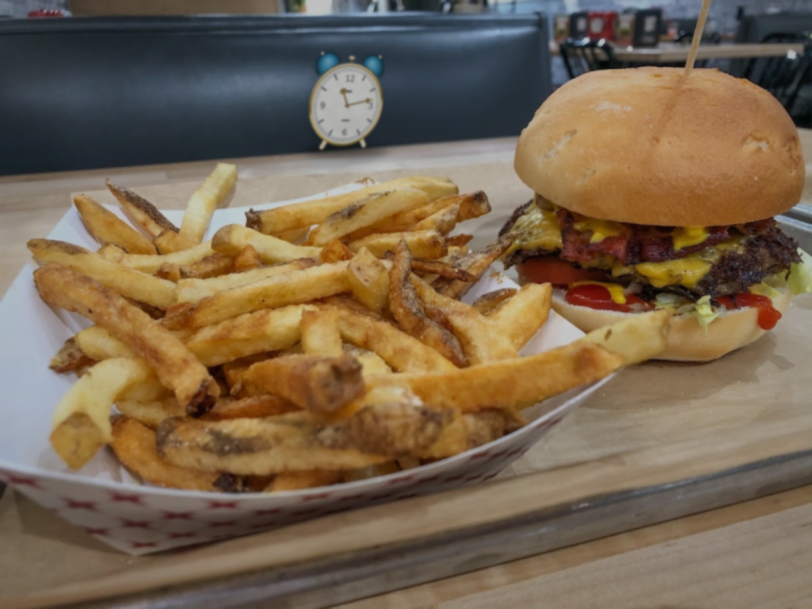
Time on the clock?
11:13
